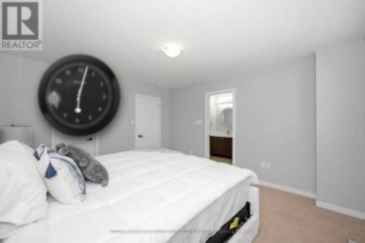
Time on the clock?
6:02
